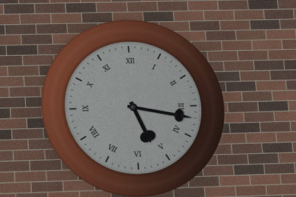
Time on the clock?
5:17
